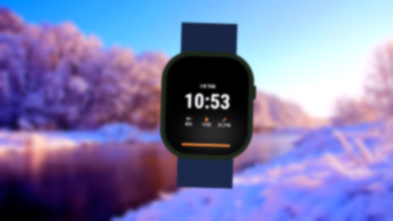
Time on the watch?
10:53
